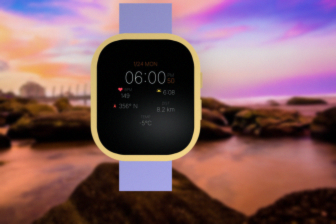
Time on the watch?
6:00
